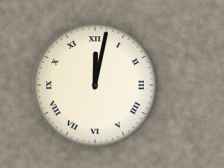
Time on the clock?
12:02
